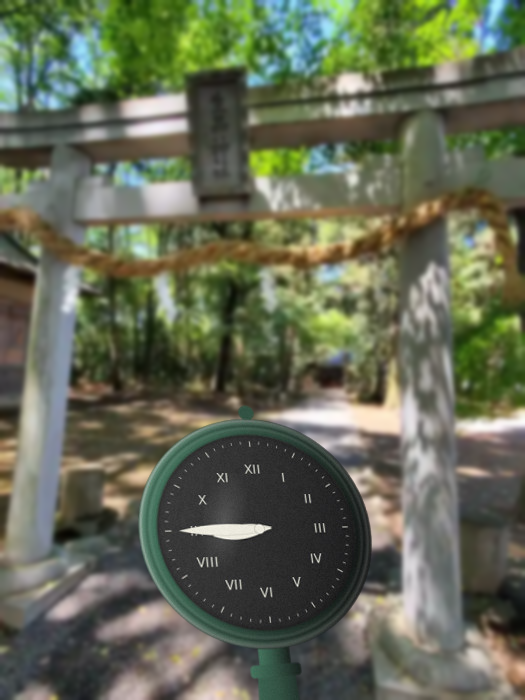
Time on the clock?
8:45
